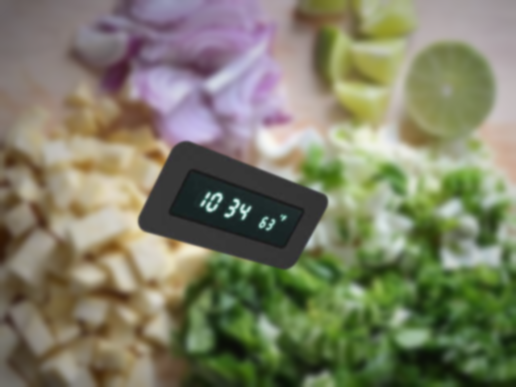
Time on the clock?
10:34
